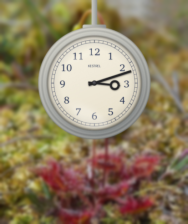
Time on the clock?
3:12
